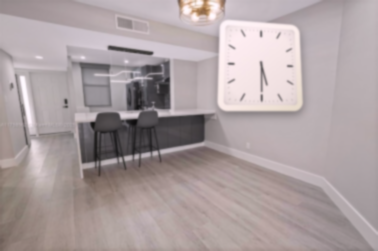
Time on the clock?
5:30
